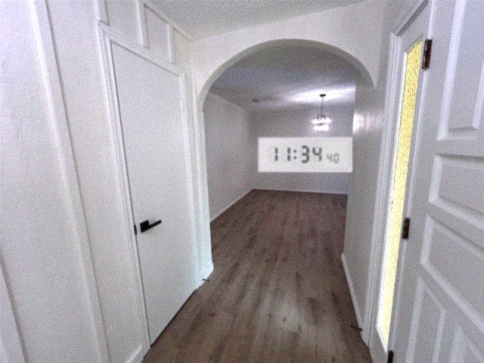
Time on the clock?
11:34
